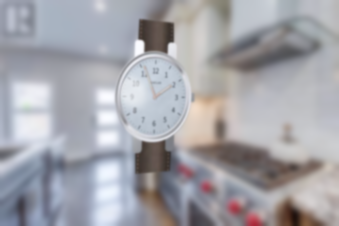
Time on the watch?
1:56
